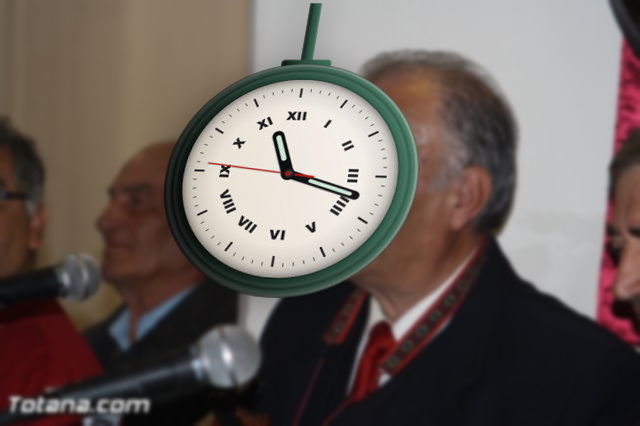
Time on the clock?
11:17:46
